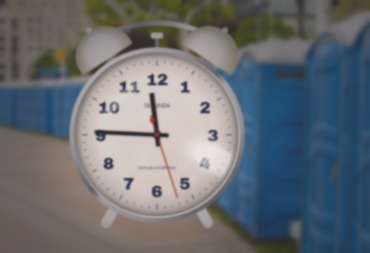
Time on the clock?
11:45:27
